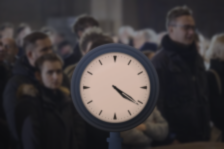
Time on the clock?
4:21
